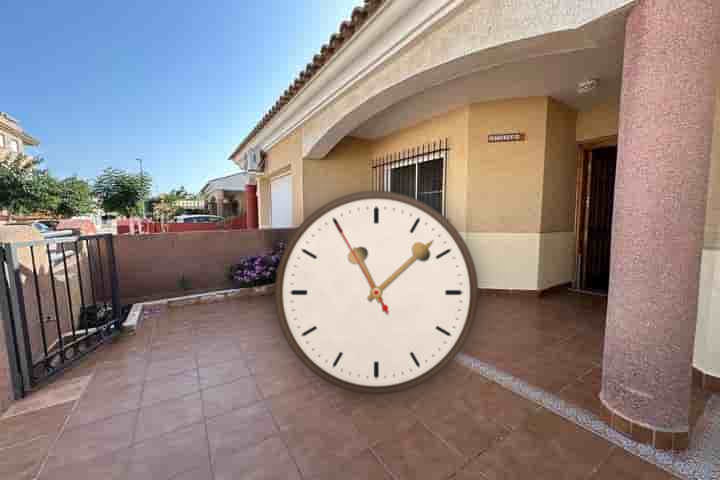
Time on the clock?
11:07:55
